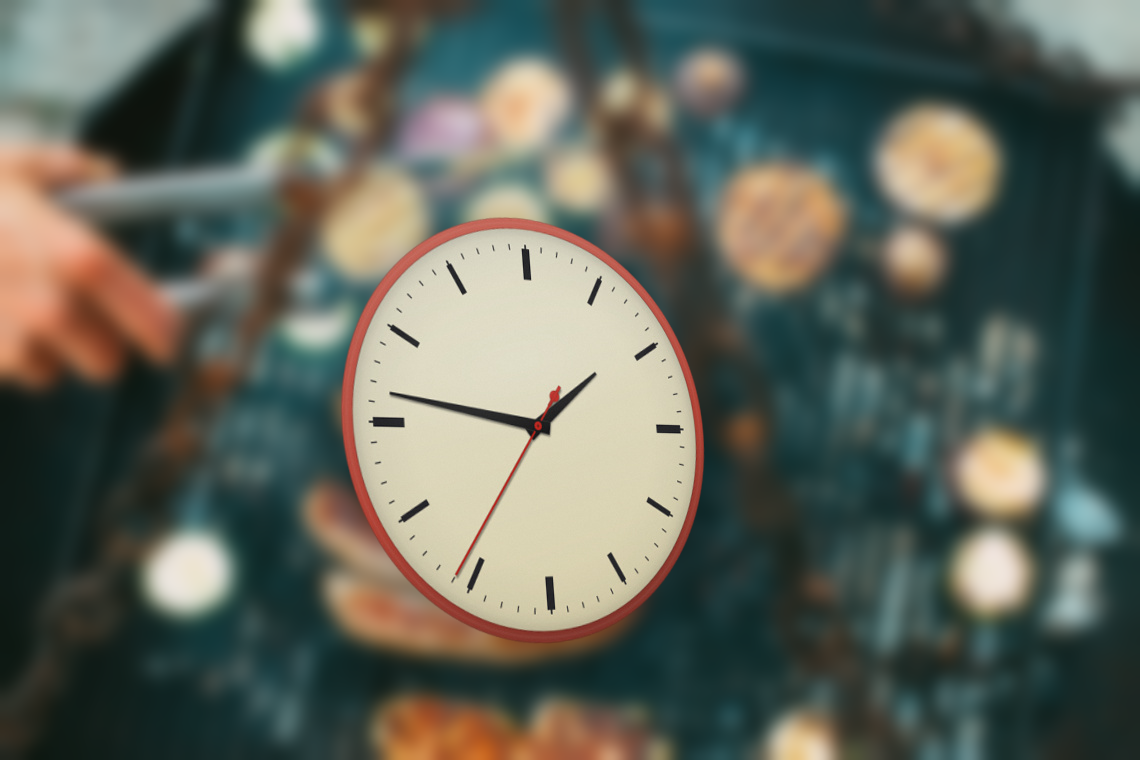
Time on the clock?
1:46:36
